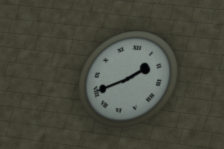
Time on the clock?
1:40
